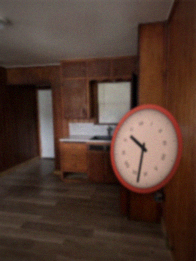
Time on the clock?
10:33
